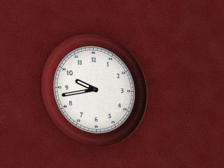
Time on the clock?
9:43
